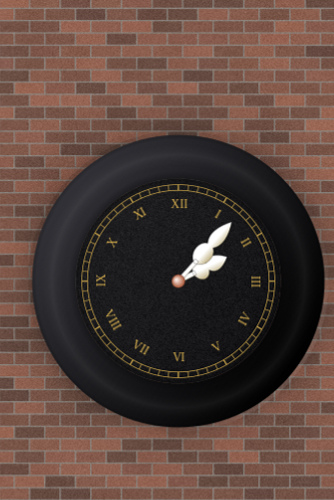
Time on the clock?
2:07
